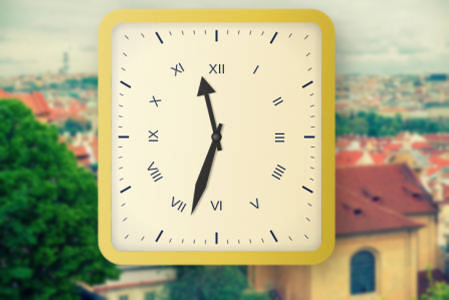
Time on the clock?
11:33
